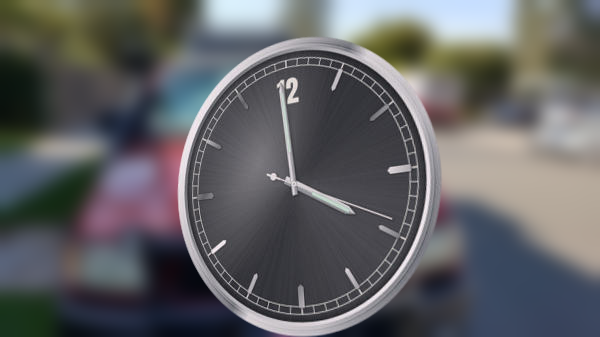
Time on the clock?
3:59:19
